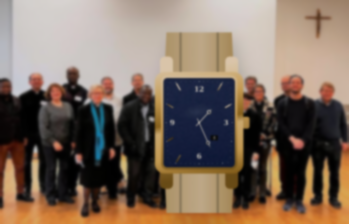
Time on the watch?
1:26
